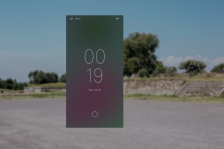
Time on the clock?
0:19
